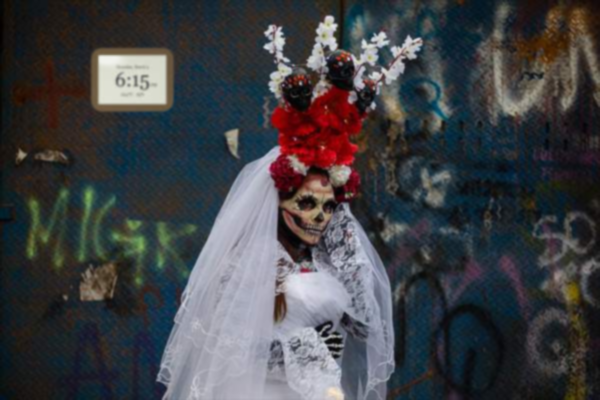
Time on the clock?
6:15
